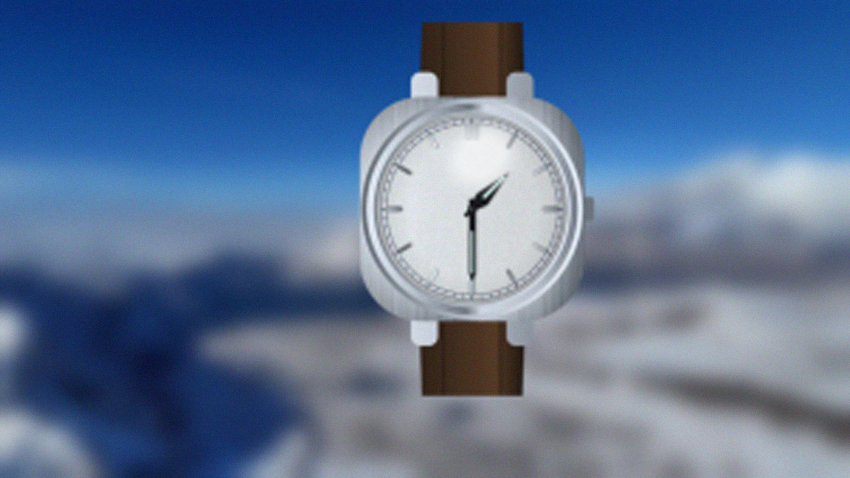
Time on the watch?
1:30
